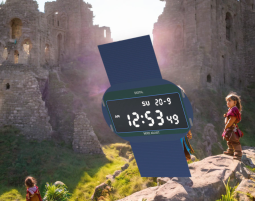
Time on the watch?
12:53:49
